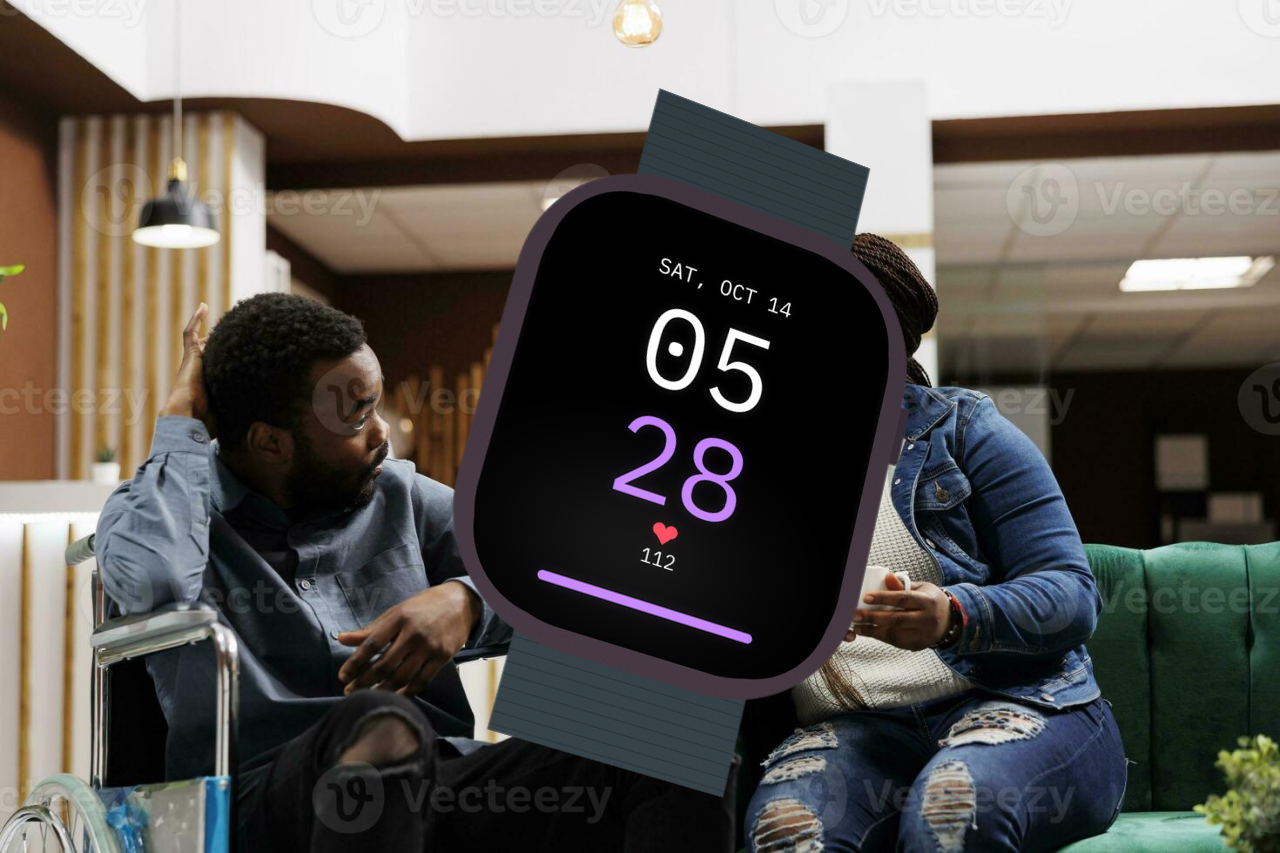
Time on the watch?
5:28
